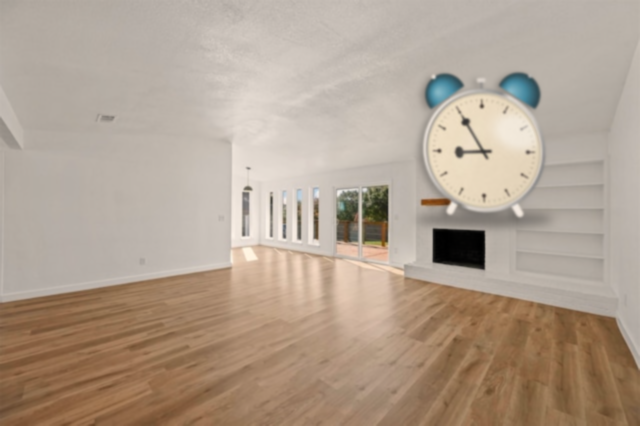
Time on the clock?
8:55
